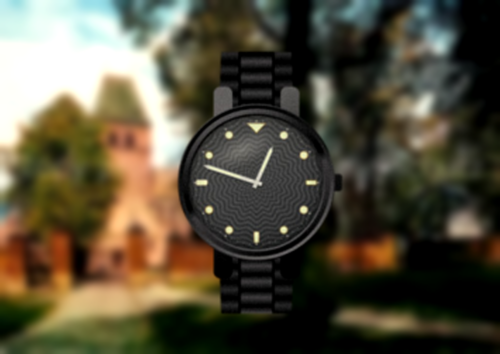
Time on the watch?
12:48
